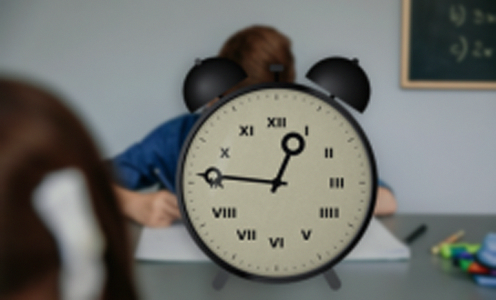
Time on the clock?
12:46
